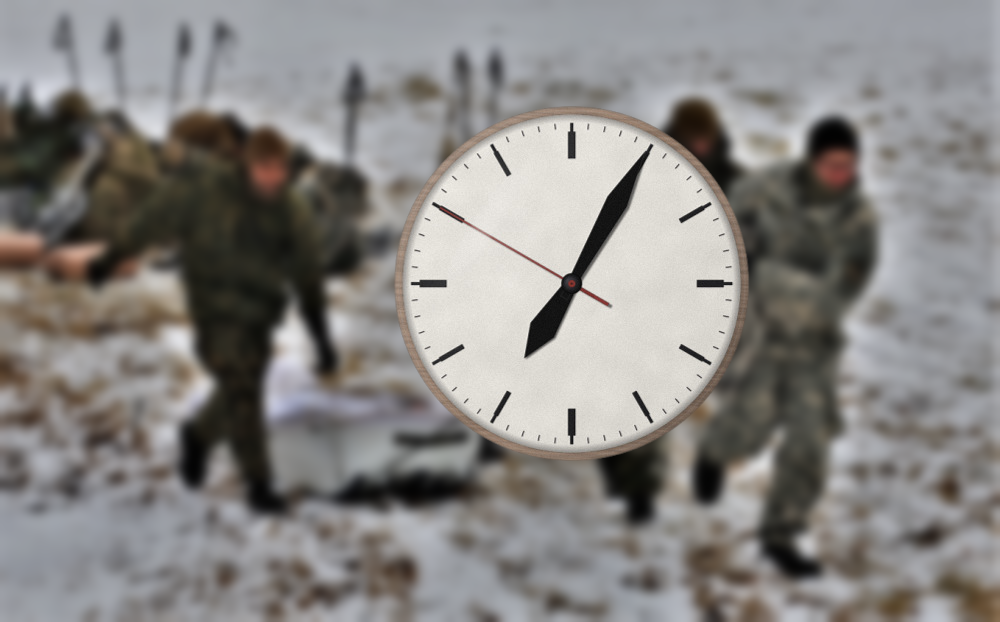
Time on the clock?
7:04:50
